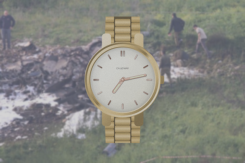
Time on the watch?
7:13
